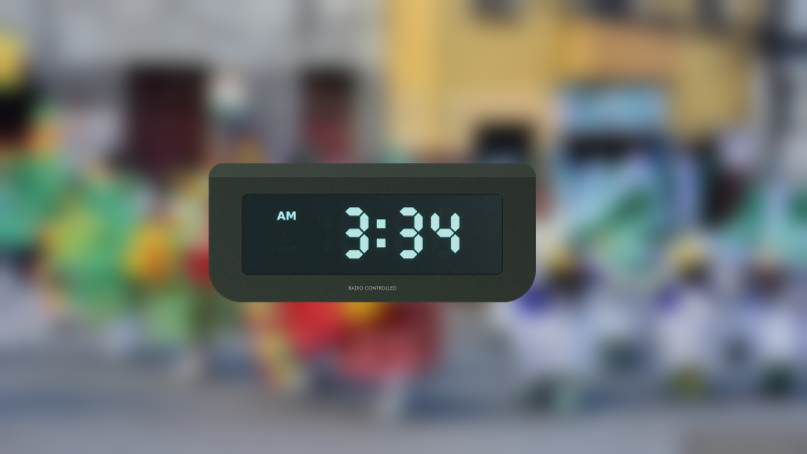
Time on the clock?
3:34
